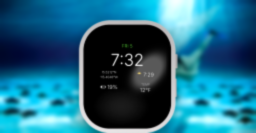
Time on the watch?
7:32
